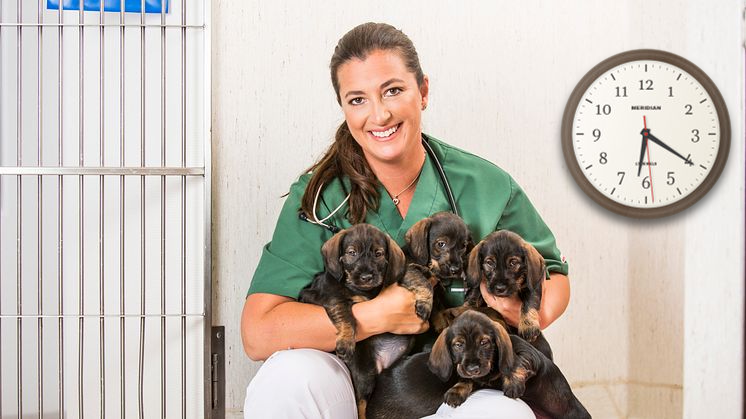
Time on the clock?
6:20:29
